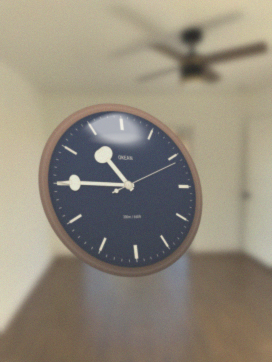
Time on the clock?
10:45:11
